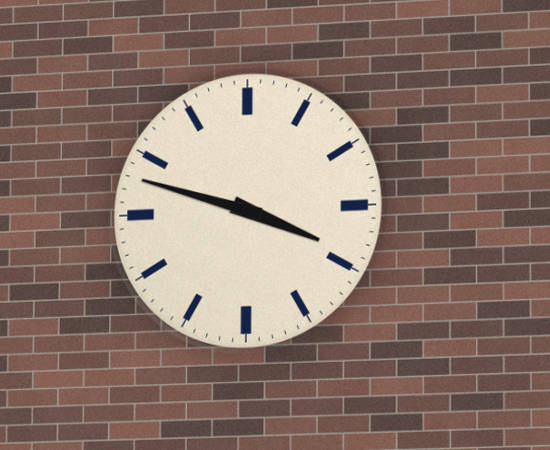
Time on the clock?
3:48
